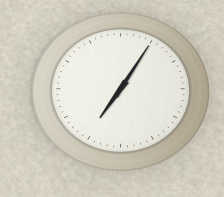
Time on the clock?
7:05
